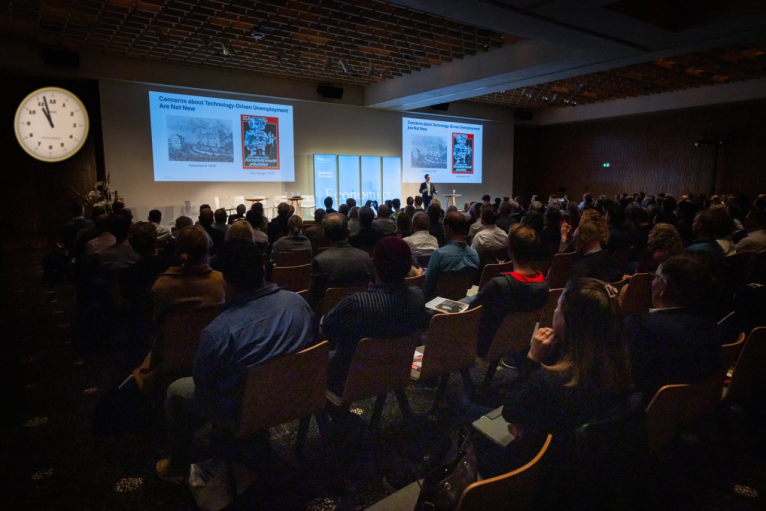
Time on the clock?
10:57
